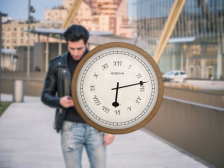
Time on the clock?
6:13
